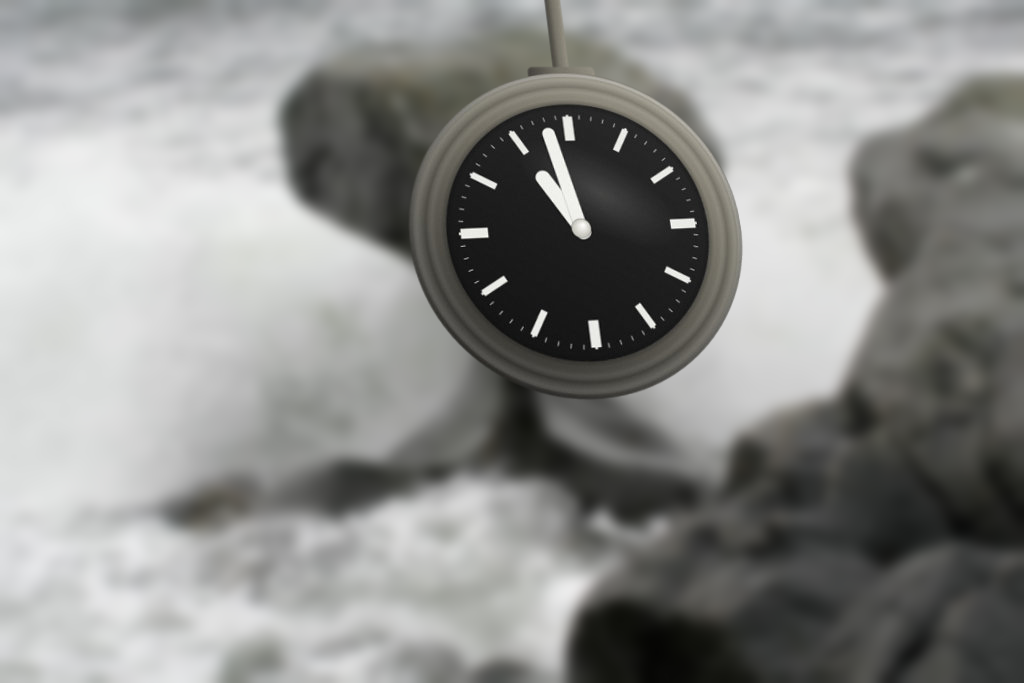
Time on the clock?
10:58
